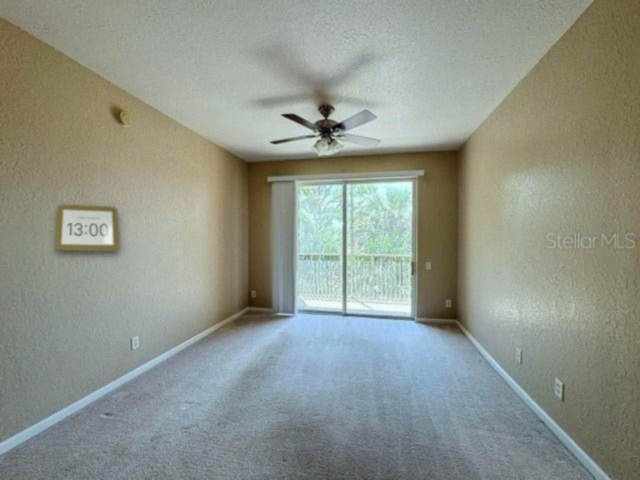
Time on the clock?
13:00
